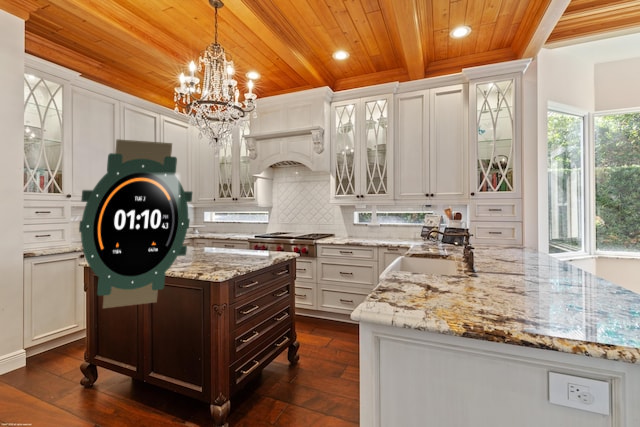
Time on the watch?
1:10
